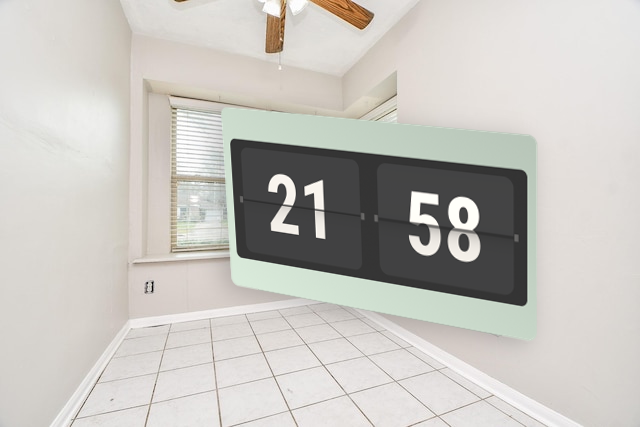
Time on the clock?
21:58
